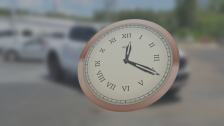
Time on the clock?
12:20
